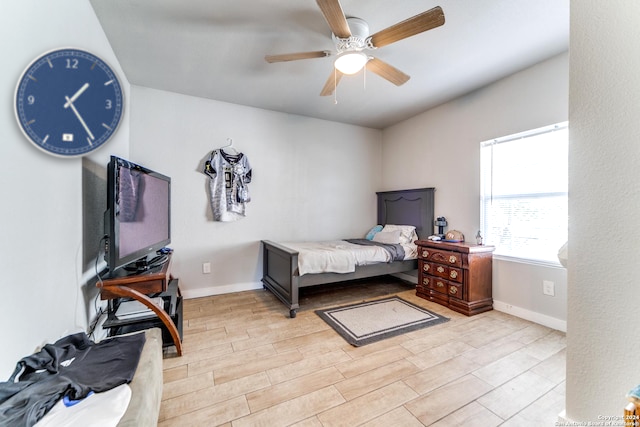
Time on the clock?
1:24
